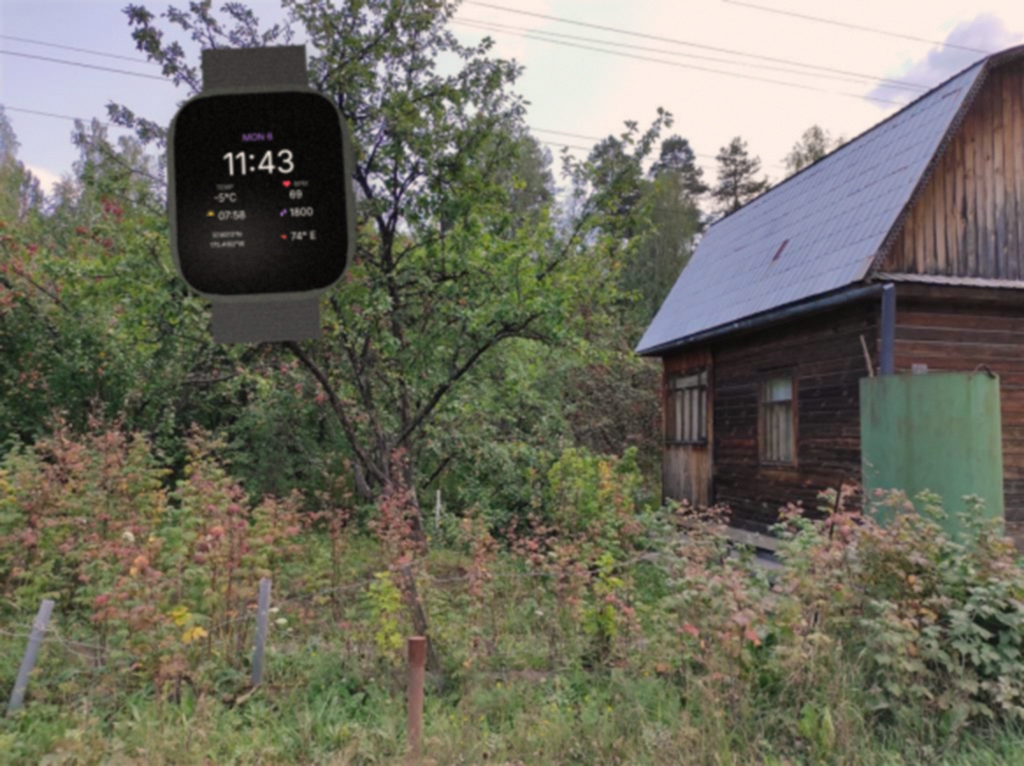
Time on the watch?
11:43
